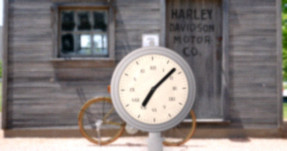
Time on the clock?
7:08
